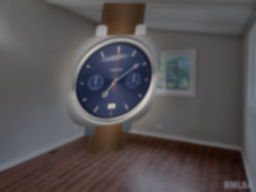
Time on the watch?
7:09
